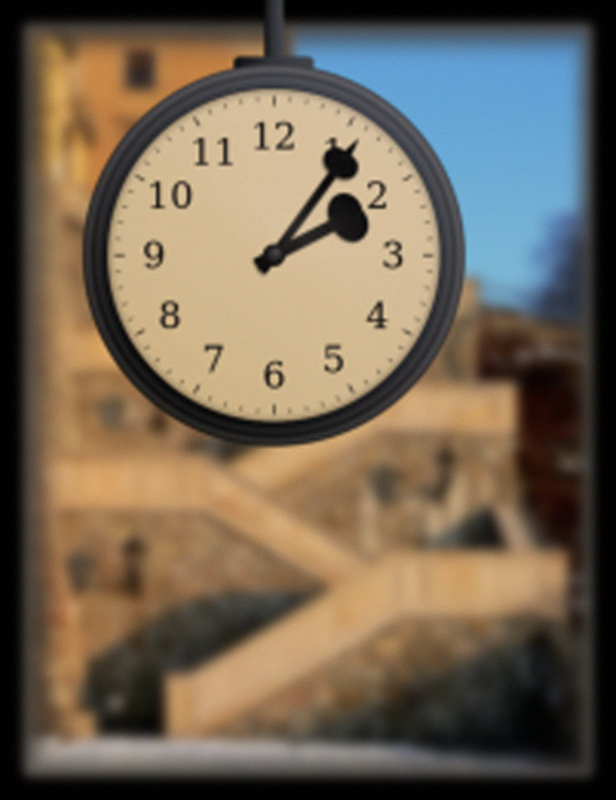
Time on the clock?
2:06
